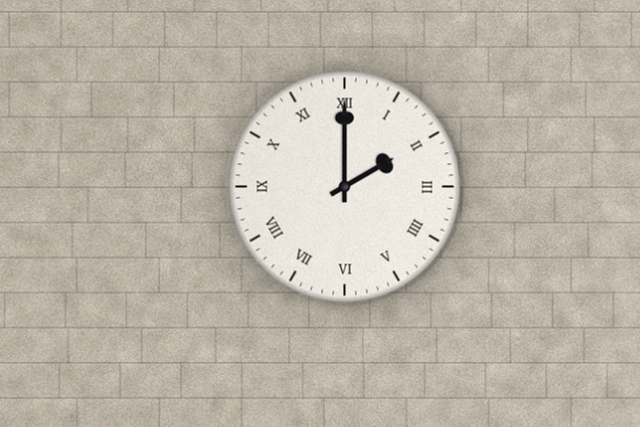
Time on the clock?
2:00
